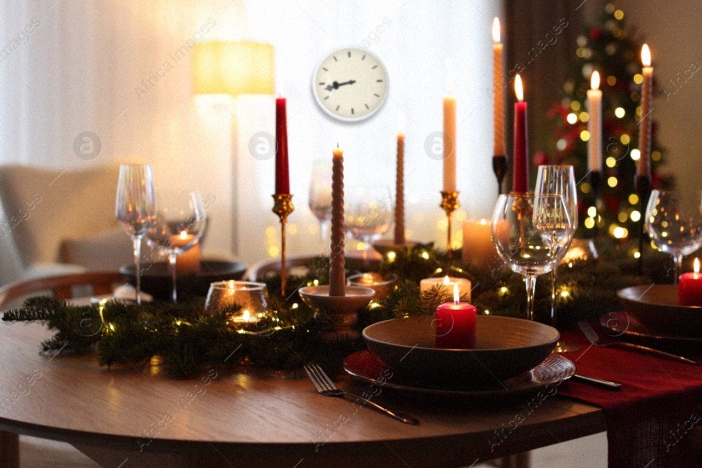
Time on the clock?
8:43
